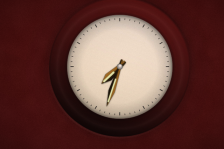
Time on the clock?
7:33
